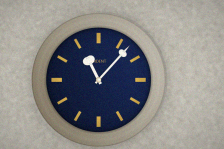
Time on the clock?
11:07
